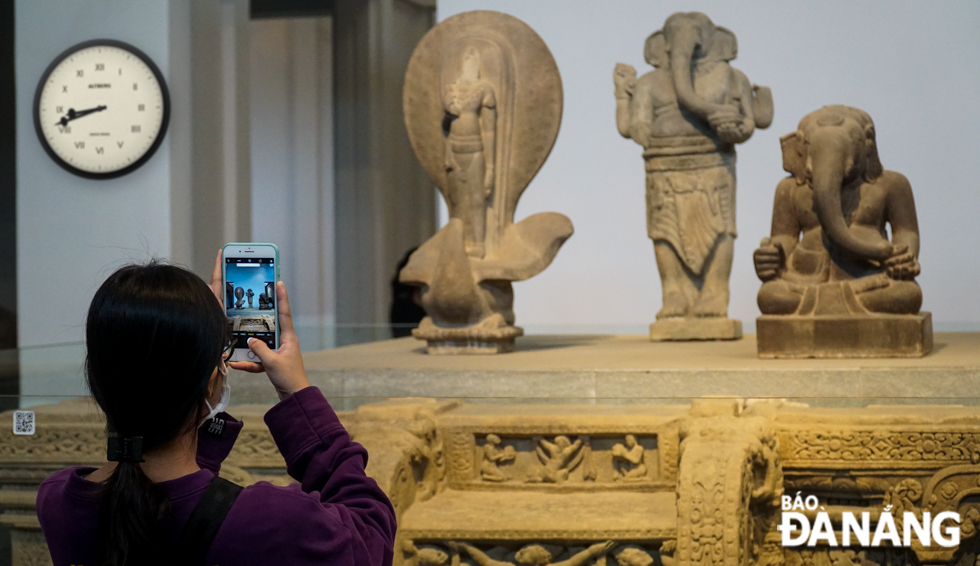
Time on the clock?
8:42
